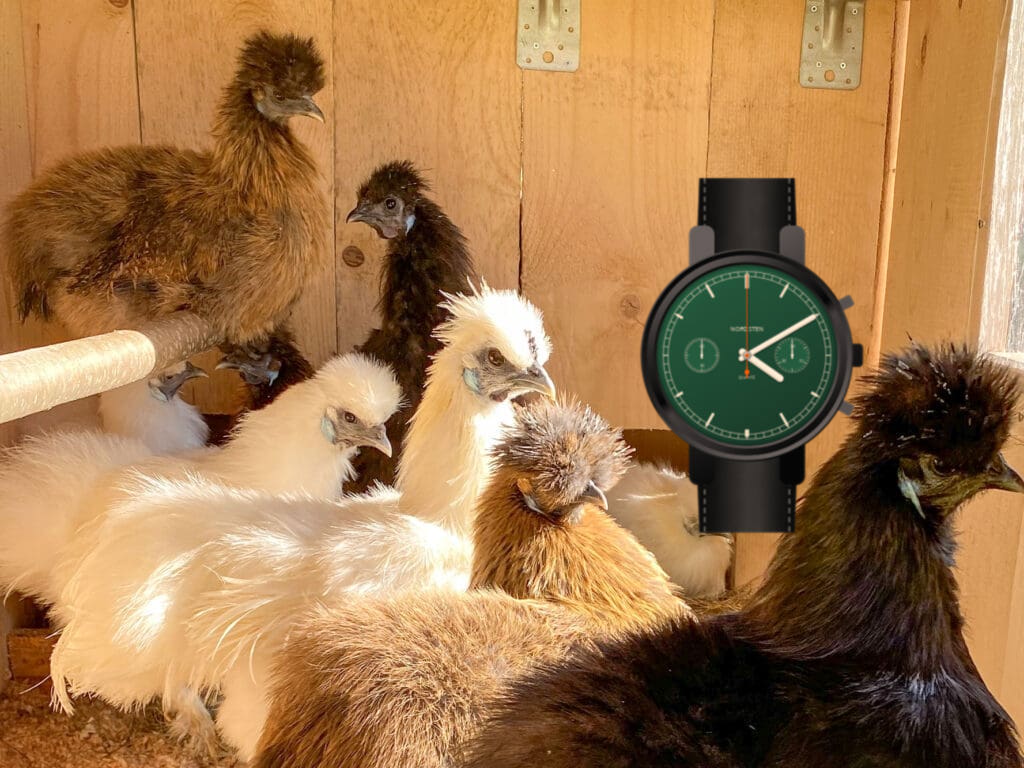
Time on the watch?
4:10
